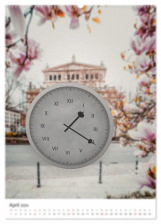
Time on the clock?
1:20
